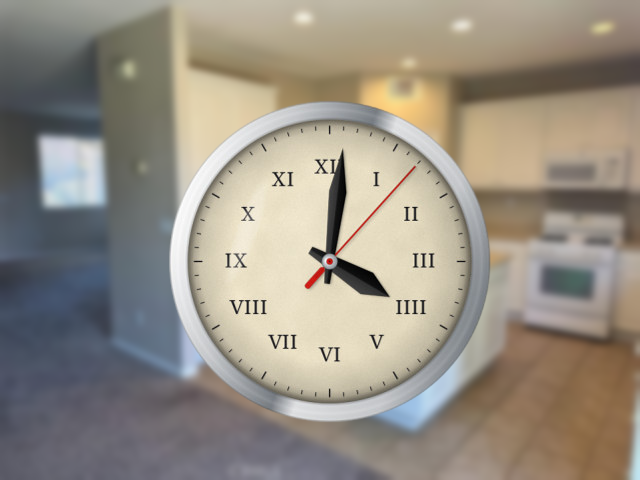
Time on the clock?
4:01:07
